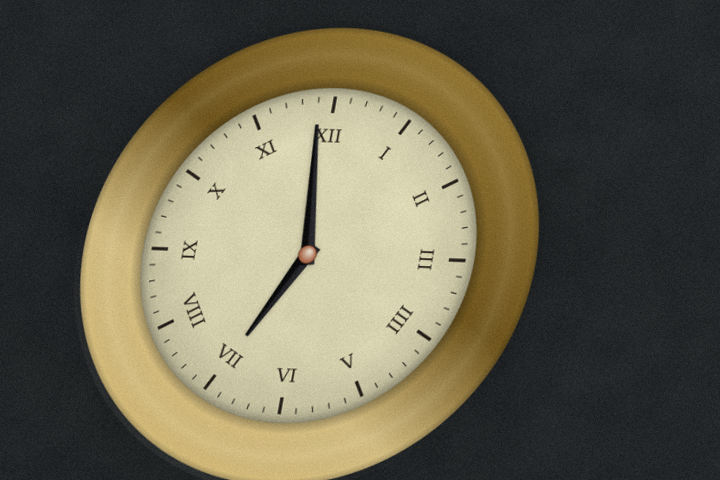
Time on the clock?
6:59
